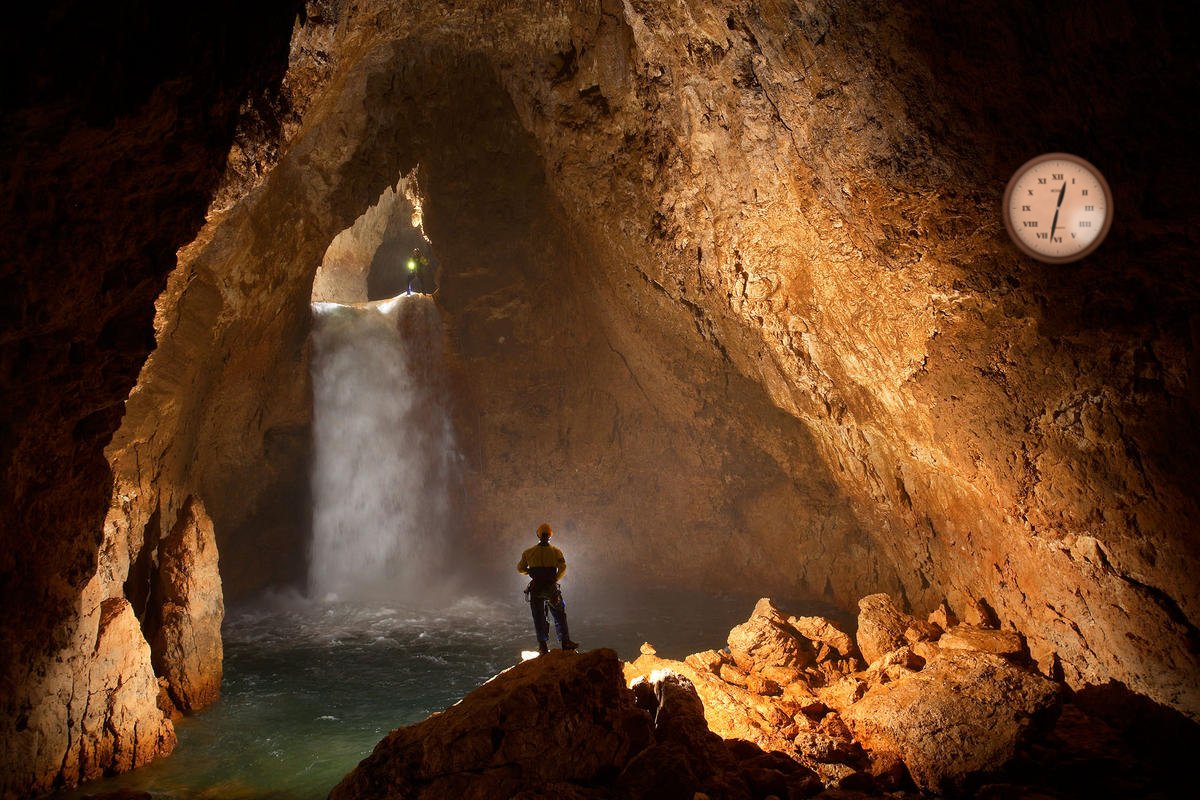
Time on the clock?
12:32
